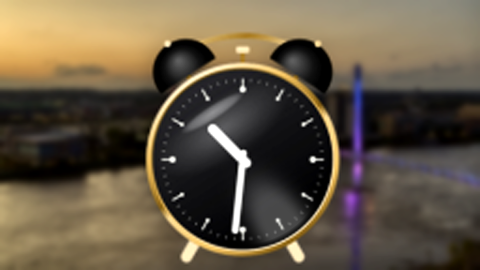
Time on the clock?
10:31
